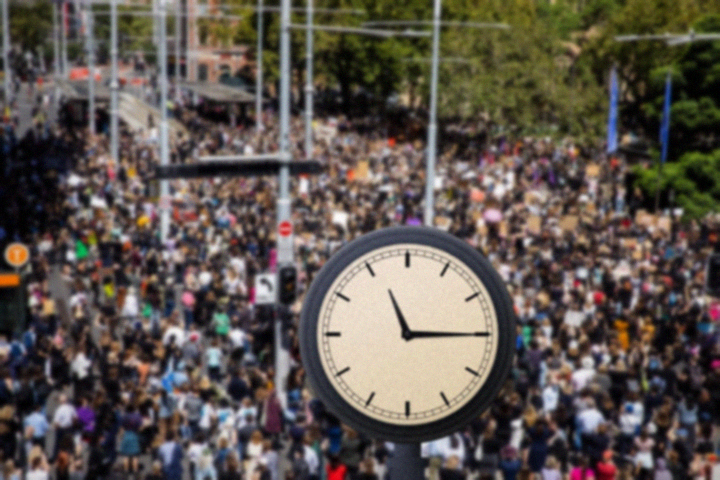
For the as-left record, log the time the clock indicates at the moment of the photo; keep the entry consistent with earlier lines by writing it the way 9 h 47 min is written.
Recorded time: 11 h 15 min
